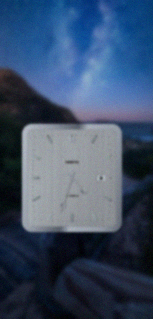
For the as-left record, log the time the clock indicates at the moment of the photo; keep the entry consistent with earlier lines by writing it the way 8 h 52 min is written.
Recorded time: 4 h 33 min
